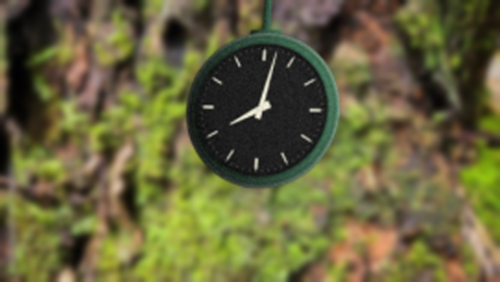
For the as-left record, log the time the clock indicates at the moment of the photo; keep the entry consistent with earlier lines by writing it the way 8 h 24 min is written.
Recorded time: 8 h 02 min
